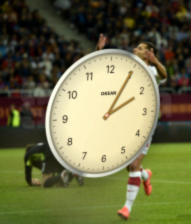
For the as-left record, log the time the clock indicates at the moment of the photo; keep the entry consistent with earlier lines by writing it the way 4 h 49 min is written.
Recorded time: 2 h 05 min
